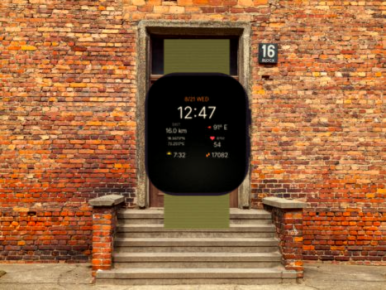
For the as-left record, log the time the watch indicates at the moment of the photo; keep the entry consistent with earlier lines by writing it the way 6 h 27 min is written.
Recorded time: 12 h 47 min
